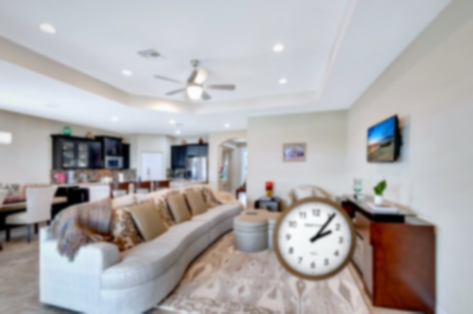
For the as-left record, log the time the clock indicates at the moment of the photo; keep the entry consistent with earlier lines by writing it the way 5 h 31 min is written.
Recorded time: 2 h 06 min
